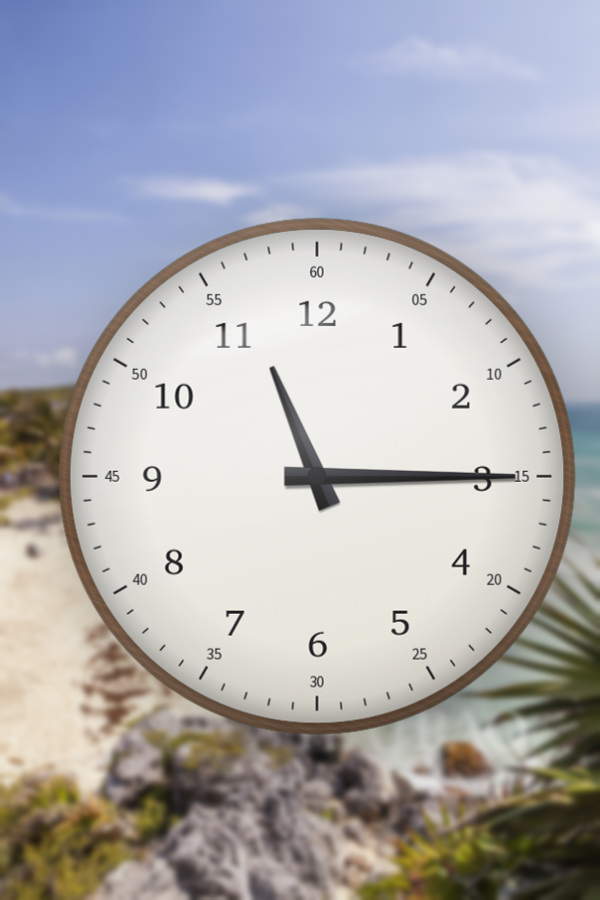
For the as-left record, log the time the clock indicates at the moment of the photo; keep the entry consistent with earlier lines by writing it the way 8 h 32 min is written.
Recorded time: 11 h 15 min
